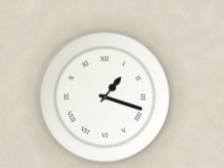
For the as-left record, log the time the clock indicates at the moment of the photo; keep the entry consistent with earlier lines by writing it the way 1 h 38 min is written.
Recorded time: 1 h 18 min
